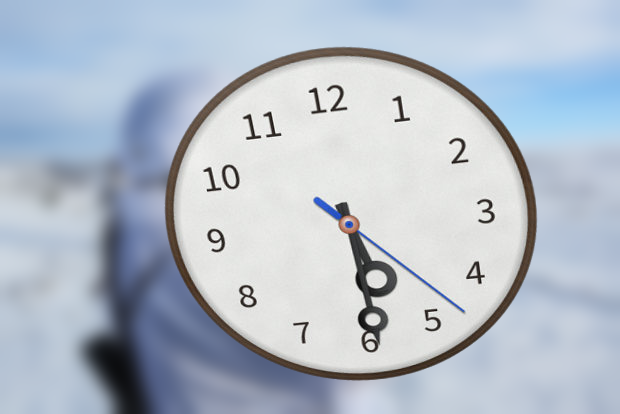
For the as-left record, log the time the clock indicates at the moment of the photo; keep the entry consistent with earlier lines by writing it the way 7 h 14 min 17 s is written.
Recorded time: 5 h 29 min 23 s
